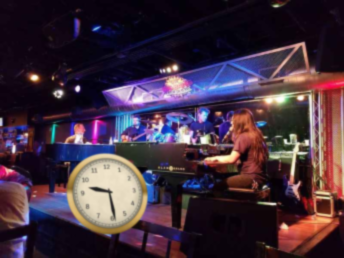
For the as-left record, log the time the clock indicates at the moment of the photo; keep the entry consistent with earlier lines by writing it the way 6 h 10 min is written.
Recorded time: 9 h 29 min
